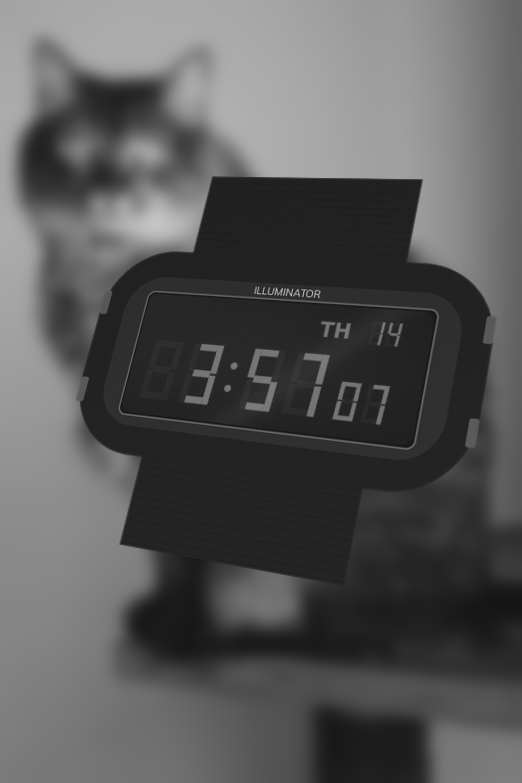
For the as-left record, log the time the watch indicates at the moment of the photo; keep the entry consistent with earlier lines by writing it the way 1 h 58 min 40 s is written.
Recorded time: 3 h 57 min 07 s
